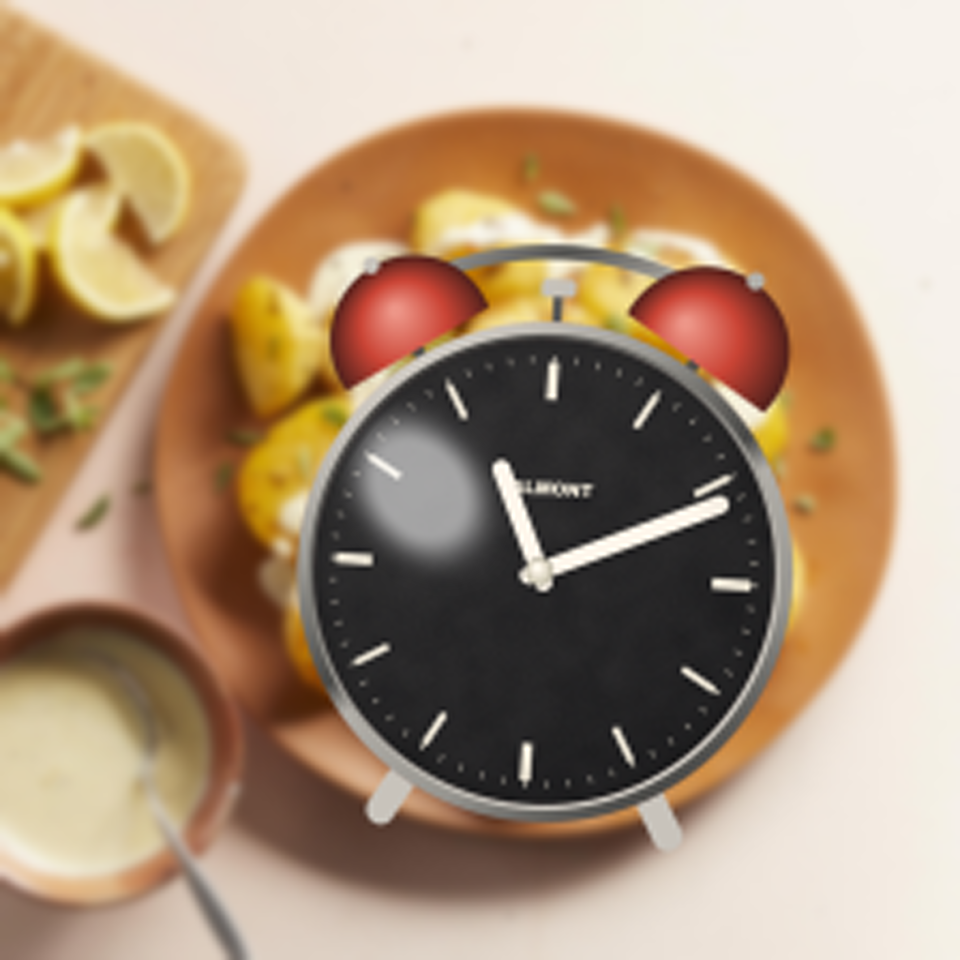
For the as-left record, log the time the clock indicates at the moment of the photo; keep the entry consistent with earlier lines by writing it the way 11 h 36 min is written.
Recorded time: 11 h 11 min
